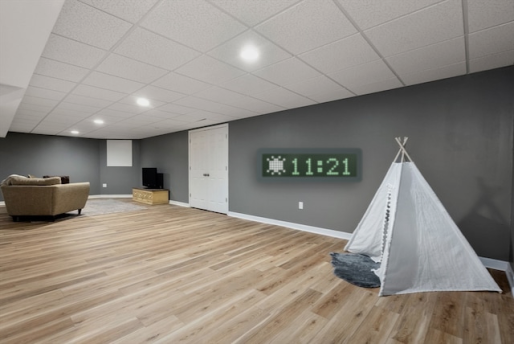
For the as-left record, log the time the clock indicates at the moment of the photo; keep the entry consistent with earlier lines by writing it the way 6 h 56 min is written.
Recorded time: 11 h 21 min
